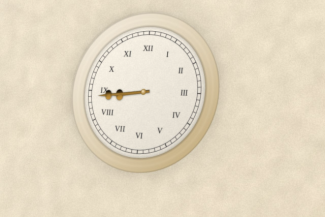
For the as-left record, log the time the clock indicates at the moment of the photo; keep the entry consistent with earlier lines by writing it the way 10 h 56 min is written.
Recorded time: 8 h 44 min
